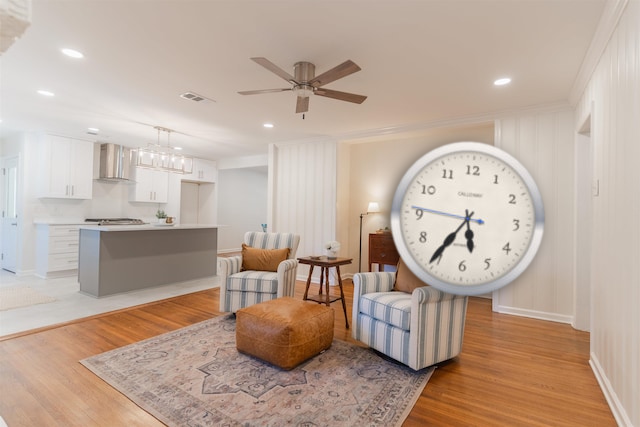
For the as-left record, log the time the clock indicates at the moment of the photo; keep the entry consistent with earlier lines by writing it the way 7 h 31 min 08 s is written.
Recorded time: 5 h 35 min 46 s
